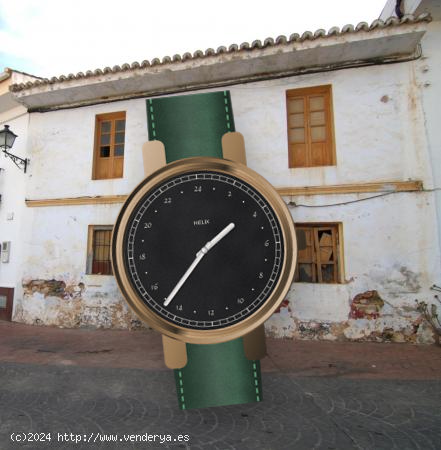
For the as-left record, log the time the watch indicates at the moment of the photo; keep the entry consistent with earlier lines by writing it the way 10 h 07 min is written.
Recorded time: 3 h 37 min
